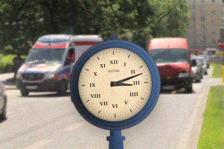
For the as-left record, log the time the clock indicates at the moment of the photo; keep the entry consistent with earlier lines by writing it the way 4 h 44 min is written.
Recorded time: 3 h 12 min
